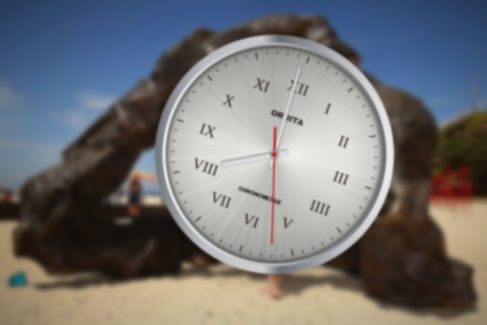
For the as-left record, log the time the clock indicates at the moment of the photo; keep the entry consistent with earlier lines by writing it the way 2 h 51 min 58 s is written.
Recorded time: 7 h 59 min 27 s
